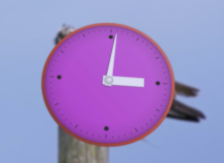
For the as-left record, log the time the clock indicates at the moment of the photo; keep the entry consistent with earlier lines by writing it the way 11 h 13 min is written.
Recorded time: 3 h 01 min
